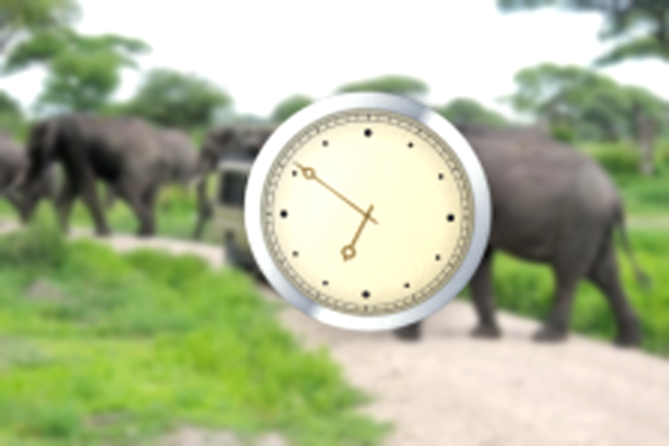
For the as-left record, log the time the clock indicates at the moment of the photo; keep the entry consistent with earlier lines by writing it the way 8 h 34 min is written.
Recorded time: 6 h 51 min
